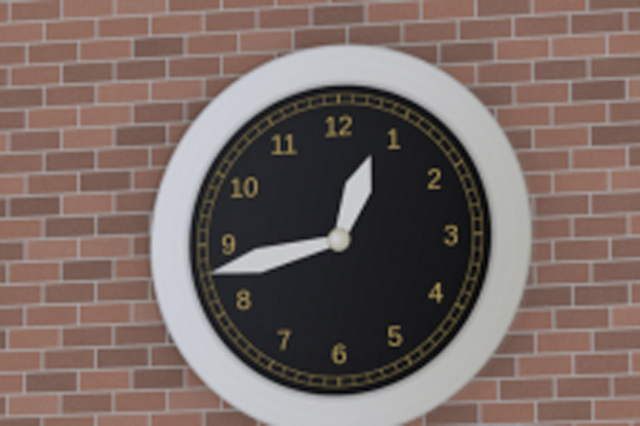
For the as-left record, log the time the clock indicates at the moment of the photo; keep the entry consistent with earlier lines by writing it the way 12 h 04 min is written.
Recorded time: 12 h 43 min
